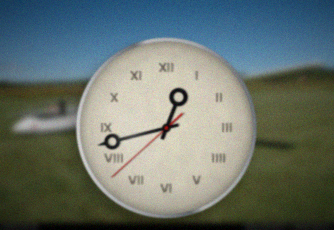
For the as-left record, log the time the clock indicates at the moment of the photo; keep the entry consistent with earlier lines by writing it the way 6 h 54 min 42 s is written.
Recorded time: 12 h 42 min 38 s
